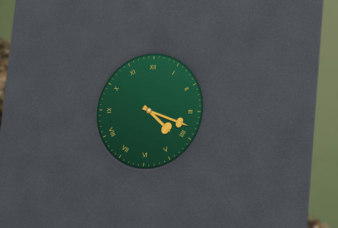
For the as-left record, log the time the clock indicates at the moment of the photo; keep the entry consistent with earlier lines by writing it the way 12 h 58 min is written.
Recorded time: 4 h 18 min
